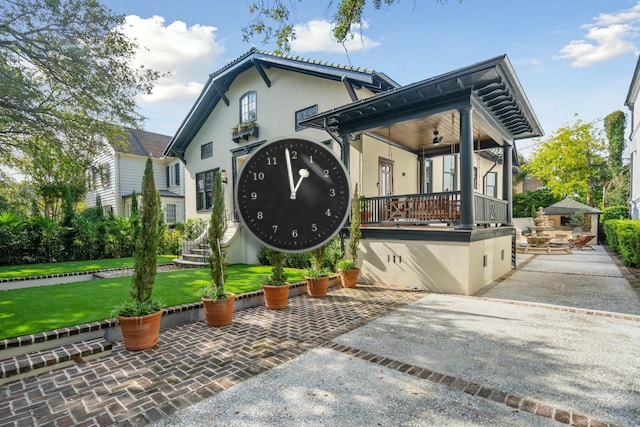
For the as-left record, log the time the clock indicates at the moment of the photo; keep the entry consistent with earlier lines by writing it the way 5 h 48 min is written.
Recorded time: 12 h 59 min
